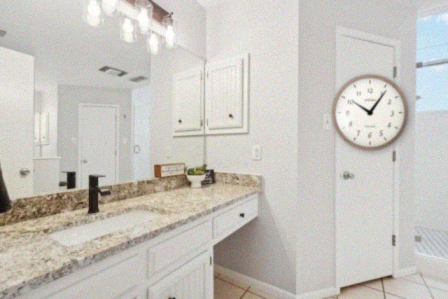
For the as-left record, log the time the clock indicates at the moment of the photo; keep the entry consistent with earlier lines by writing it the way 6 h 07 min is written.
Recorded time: 10 h 06 min
